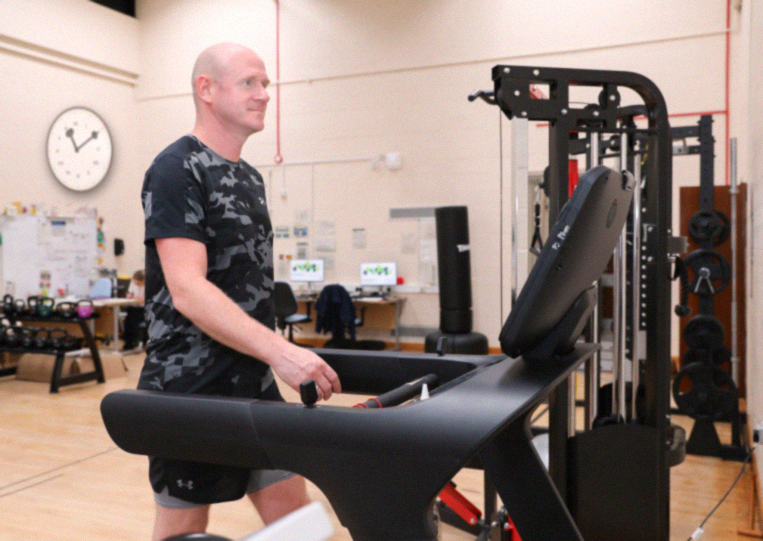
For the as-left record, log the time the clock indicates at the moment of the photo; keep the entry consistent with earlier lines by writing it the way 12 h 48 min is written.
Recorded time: 11 h 10 min
